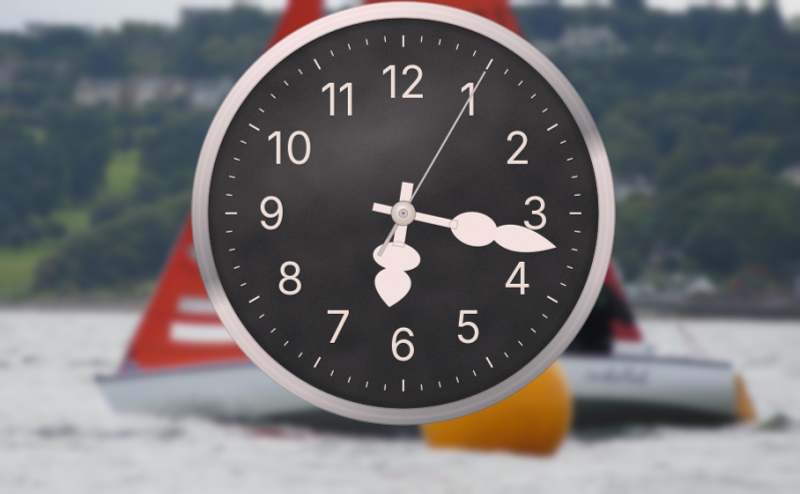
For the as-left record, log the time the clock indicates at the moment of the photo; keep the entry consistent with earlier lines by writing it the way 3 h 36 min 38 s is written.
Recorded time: 6 h 17 min 05 s
